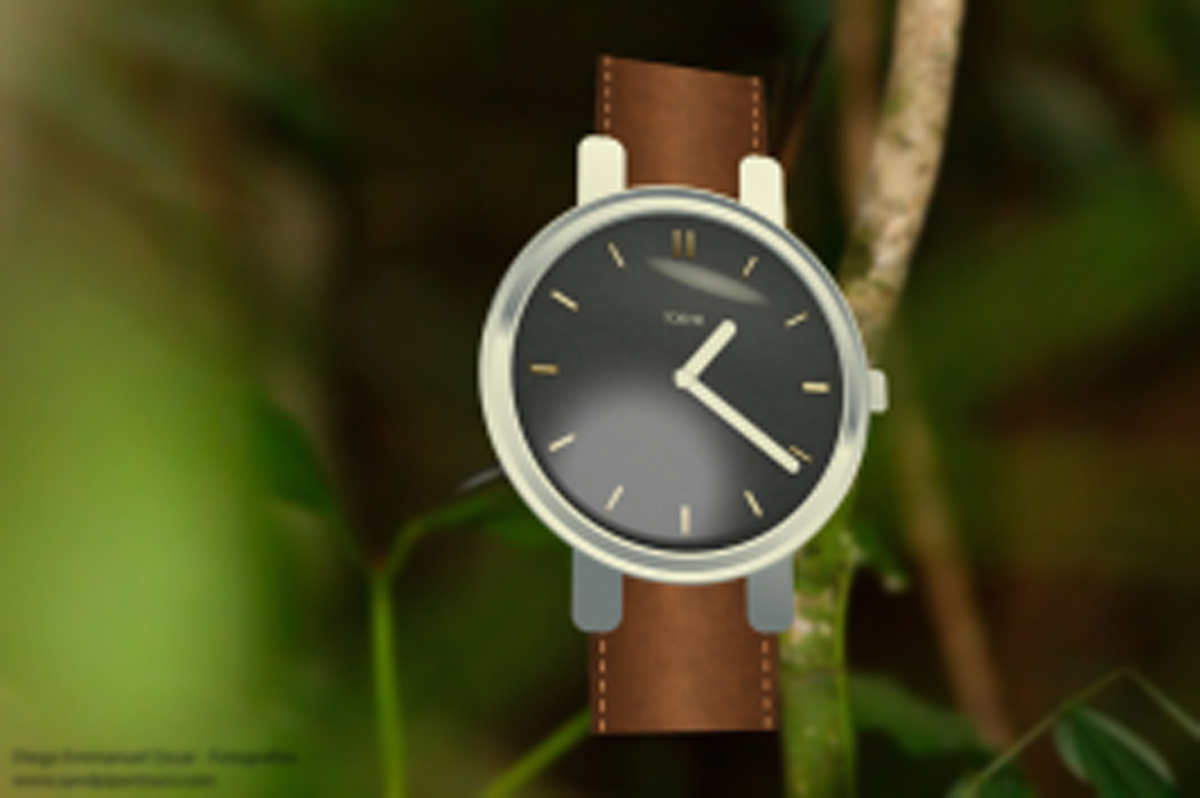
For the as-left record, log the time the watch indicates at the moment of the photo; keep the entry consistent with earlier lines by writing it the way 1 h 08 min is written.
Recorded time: 1 h 21 min
